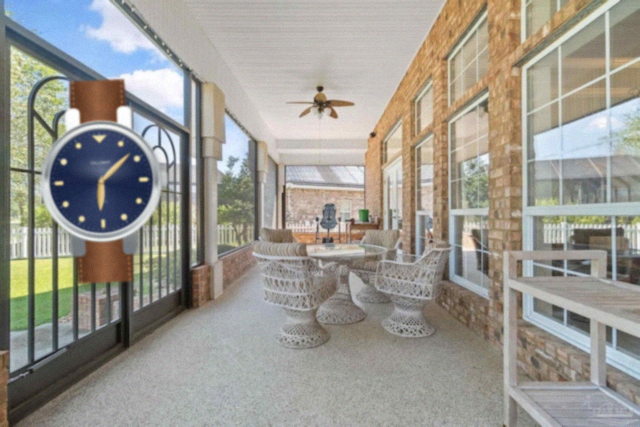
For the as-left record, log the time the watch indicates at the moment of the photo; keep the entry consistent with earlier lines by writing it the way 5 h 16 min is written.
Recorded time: 6 h 08 min
